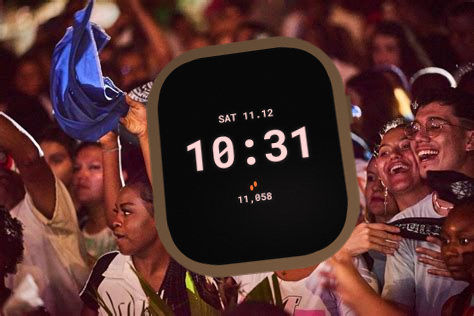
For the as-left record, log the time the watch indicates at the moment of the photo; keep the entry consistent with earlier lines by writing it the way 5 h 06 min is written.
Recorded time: 10 h 31 min
